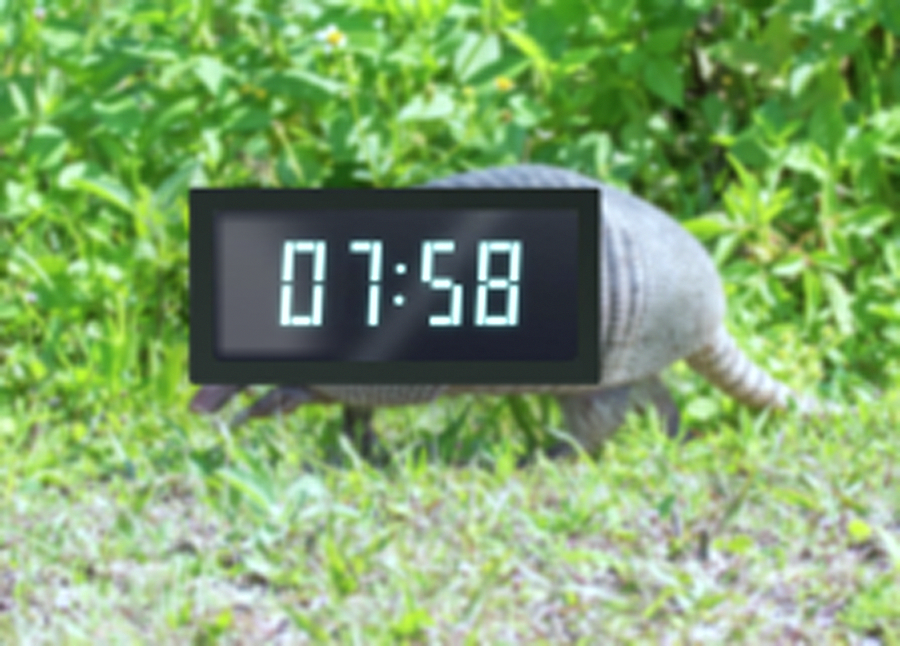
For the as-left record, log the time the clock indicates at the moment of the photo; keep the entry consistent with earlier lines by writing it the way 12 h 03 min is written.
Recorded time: 7 h 58 min
